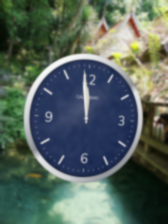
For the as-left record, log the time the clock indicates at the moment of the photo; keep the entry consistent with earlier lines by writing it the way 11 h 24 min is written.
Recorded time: 11 h 59 min
